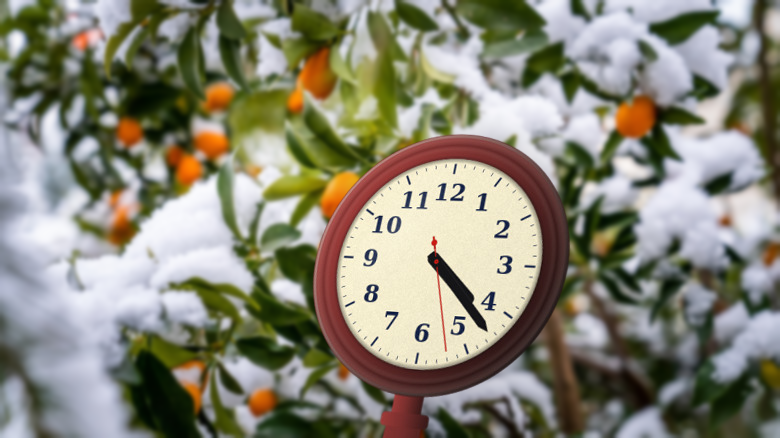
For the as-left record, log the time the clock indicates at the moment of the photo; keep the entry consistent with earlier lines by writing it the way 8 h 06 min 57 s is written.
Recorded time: 4 h 22 min 27 s
